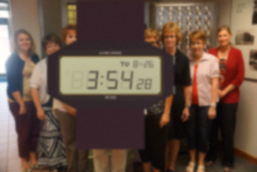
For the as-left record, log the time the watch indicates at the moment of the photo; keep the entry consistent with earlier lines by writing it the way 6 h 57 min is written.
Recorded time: 3 h 54 min
